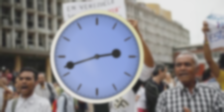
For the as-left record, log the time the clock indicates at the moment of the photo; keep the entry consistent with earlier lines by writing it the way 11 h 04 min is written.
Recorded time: 2 h 42 min
